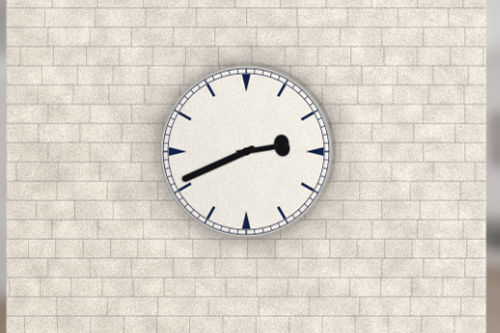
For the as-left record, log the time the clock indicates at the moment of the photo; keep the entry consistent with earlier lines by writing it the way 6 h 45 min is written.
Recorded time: 2 h 41 min
